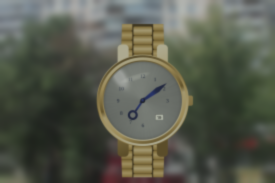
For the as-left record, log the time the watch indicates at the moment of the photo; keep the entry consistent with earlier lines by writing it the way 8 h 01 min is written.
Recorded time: 7 h 09 min
